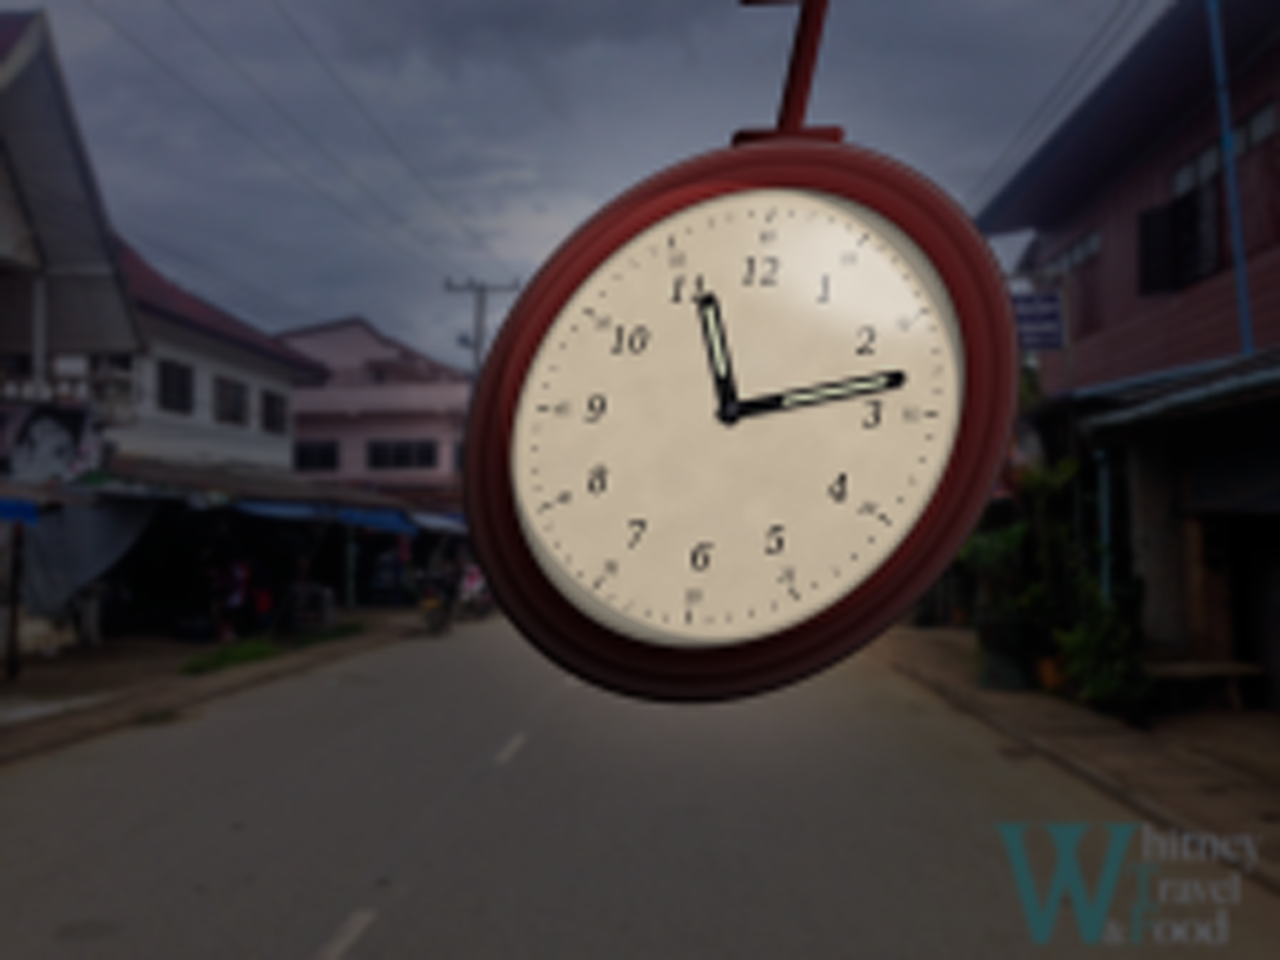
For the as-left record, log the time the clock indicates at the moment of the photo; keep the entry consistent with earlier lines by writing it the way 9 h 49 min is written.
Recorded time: 11 h 13 min
